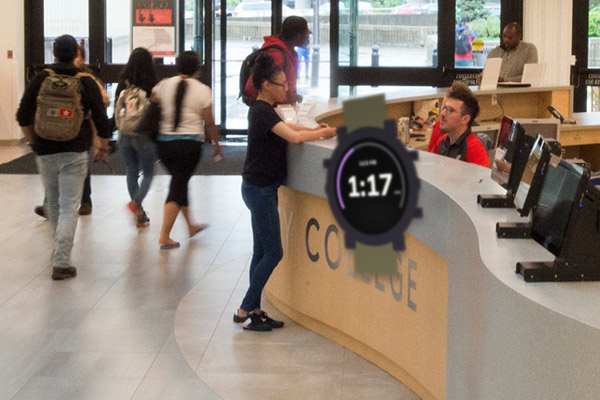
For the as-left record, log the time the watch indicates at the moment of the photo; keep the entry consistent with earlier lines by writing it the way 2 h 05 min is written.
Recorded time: 1 h 17 min
